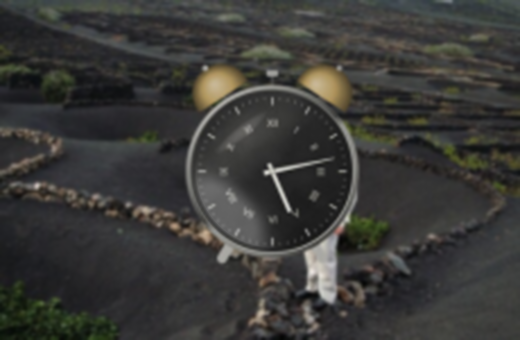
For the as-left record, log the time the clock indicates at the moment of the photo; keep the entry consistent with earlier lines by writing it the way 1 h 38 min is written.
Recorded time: 5 h 13 min
